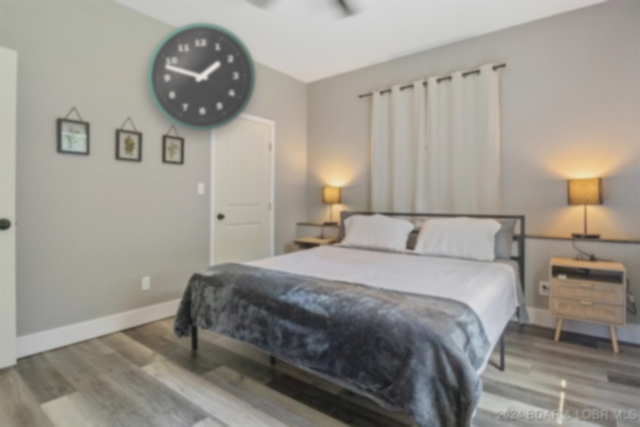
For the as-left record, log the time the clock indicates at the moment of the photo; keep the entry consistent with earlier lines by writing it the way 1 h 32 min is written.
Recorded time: 1 h 48 min
